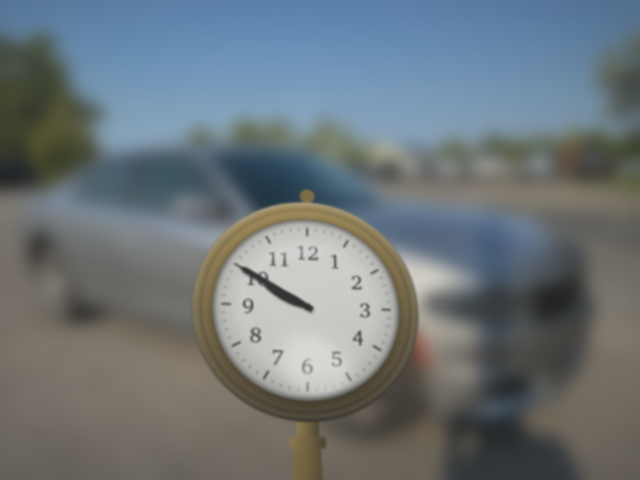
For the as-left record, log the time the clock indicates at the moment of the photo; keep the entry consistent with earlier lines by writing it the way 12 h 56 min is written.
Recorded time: 9 h 50 min
